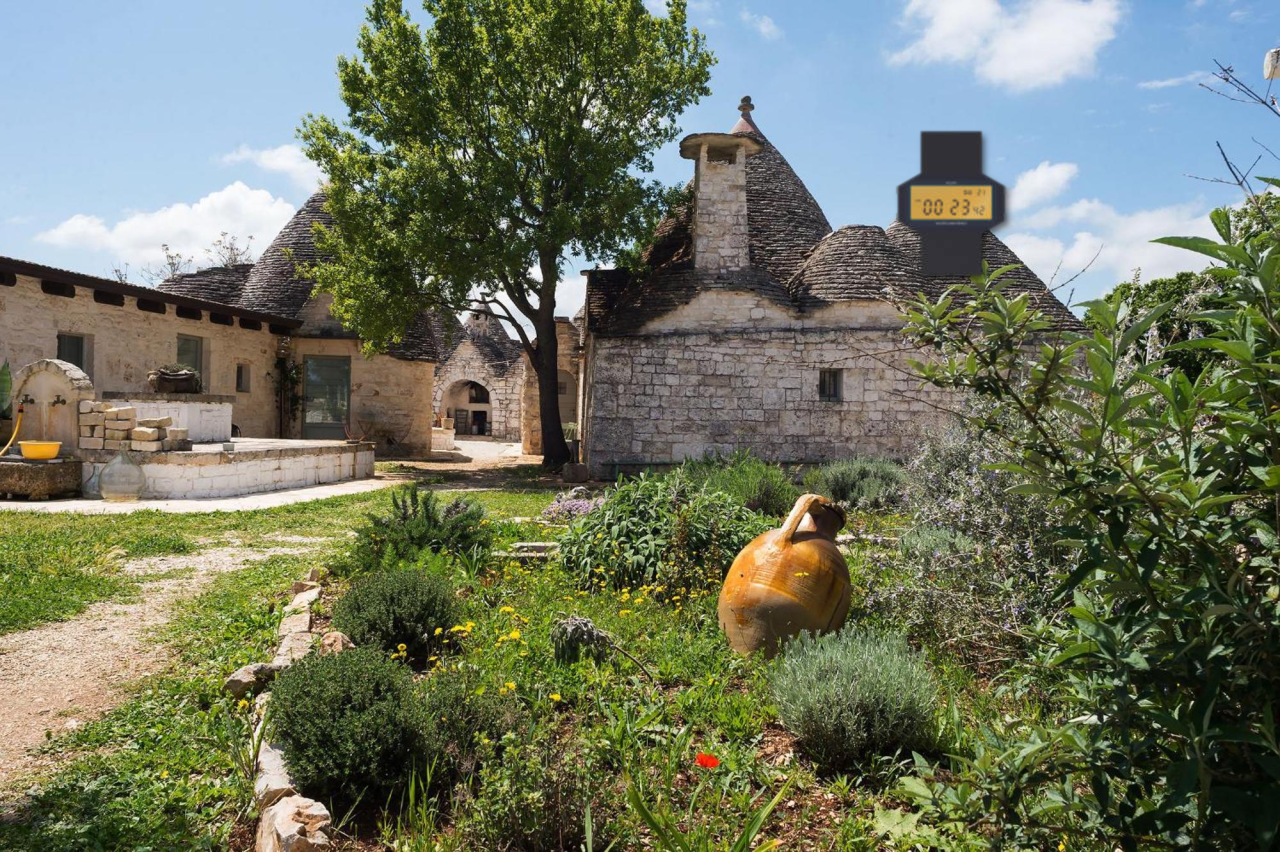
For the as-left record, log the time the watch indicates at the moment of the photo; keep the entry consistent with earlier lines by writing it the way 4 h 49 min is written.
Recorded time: 0 h 23 min
